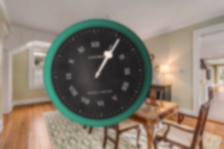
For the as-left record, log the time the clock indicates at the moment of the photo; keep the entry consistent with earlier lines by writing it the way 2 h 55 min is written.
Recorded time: 1 h 06 min
